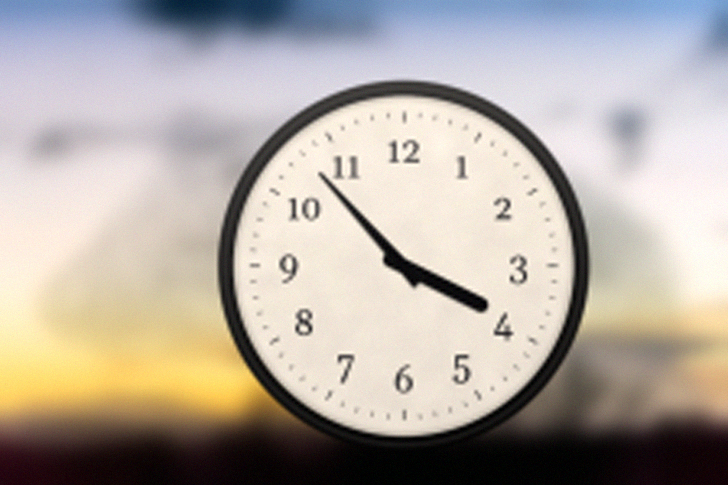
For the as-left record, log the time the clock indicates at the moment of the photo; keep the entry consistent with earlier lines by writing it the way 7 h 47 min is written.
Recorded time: 3 h 53 min
